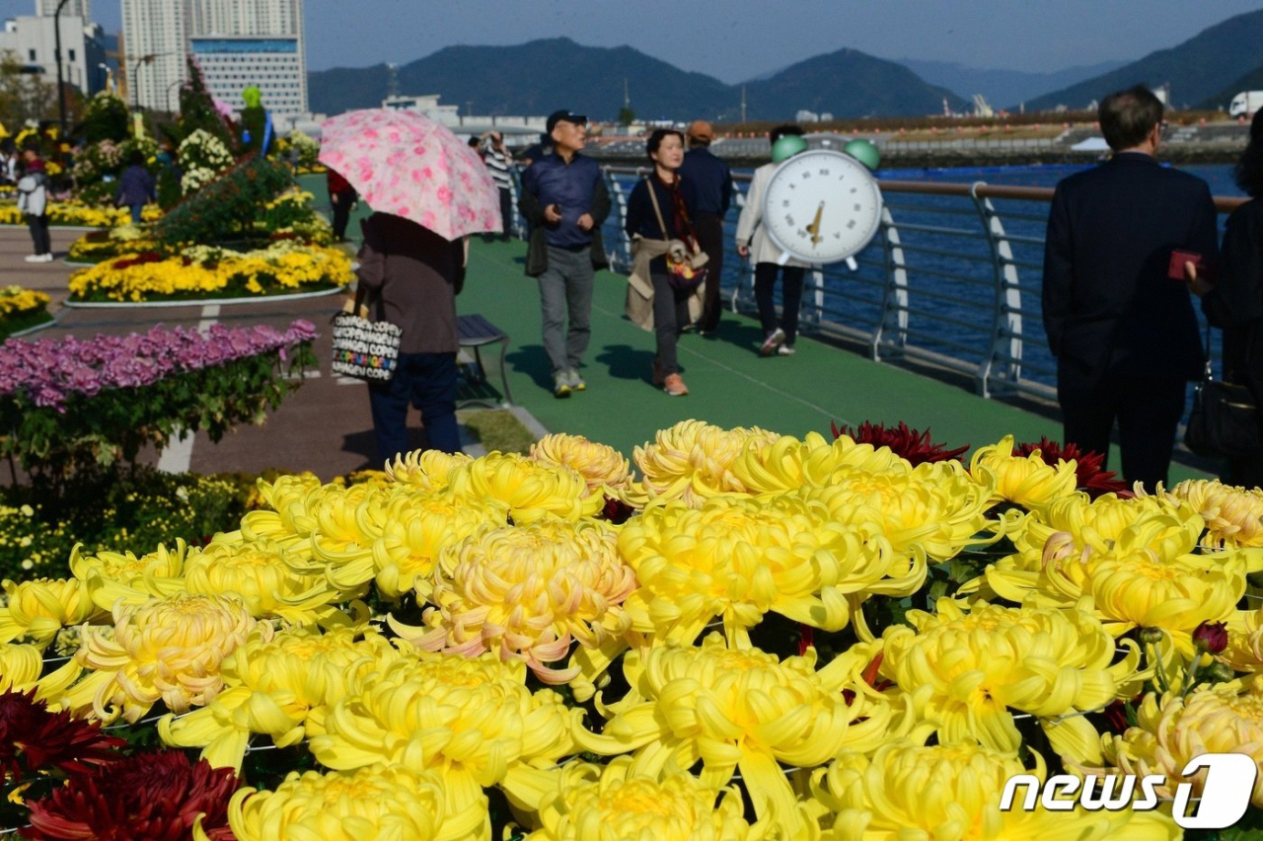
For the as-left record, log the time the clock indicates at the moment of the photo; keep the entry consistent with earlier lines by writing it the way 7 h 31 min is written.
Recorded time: 6 h 31 min
